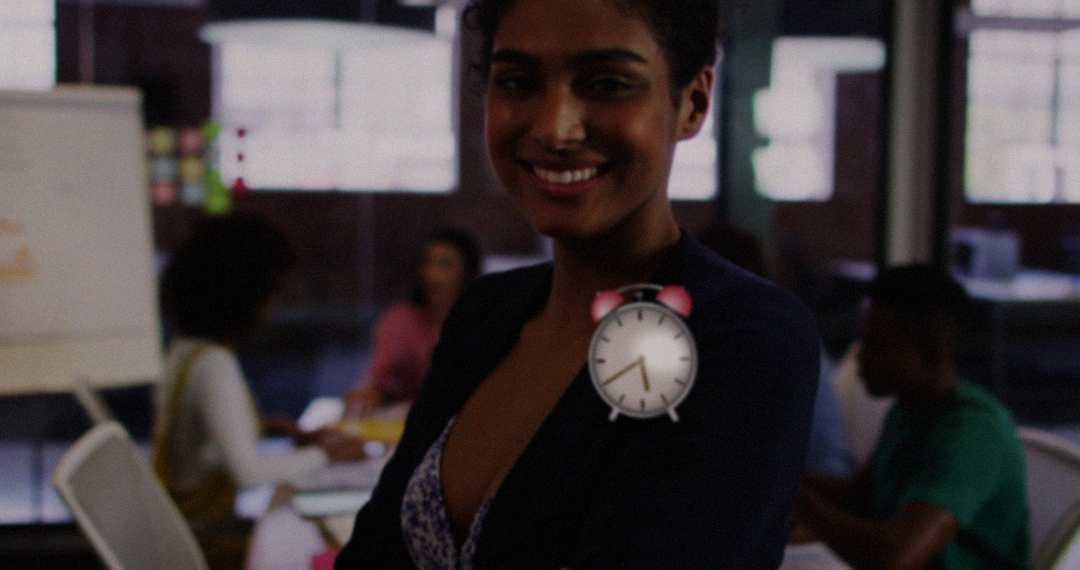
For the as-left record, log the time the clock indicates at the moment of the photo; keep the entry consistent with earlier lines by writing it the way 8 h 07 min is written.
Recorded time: 5 h 40 min
